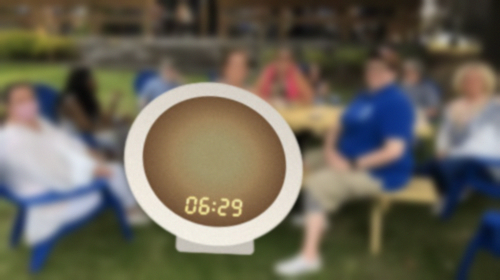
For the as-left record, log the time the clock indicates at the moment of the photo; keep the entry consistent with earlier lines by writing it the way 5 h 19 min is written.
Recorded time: 6 h 29 min
